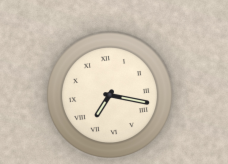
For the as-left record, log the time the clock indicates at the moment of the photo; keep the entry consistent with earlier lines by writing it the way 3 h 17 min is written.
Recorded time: 7 h 18 min
